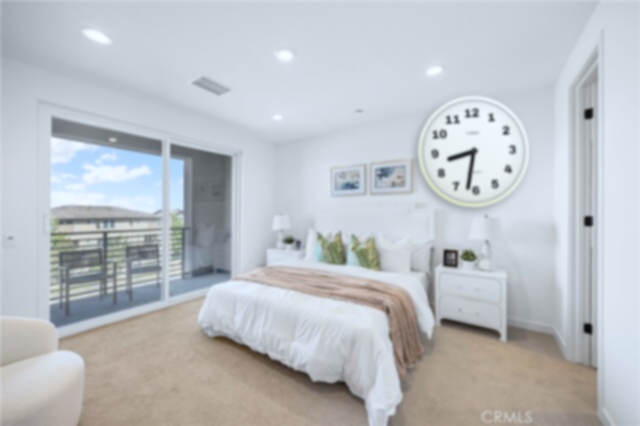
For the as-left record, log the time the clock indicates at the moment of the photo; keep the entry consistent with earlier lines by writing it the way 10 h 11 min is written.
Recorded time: 8 h 32 min
